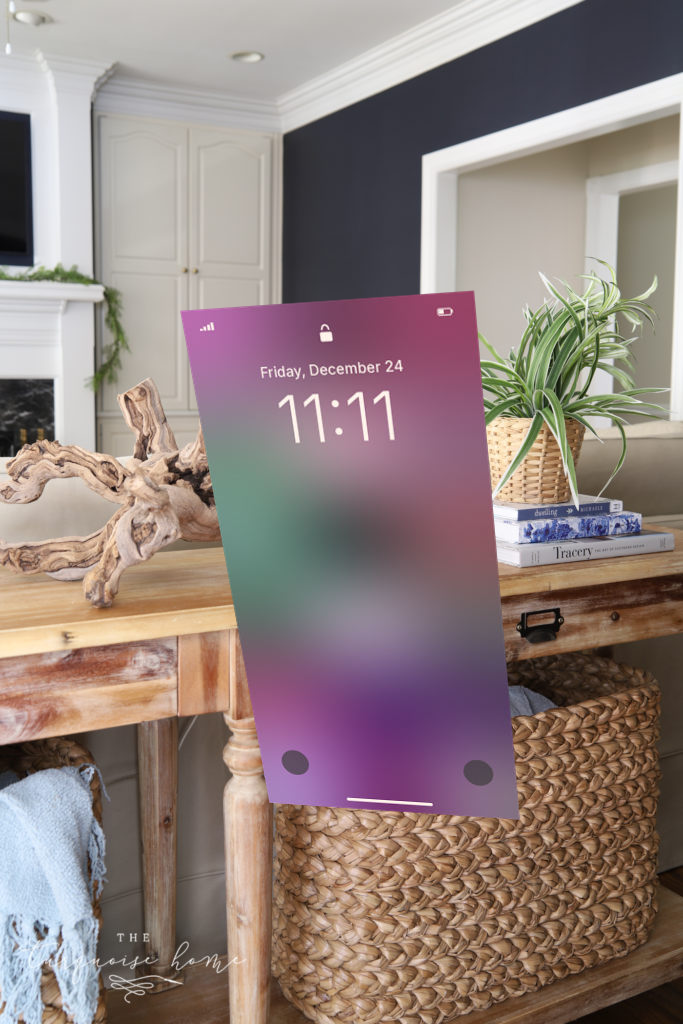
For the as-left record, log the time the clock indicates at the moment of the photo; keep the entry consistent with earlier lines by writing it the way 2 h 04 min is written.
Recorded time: 11 h 11 min
